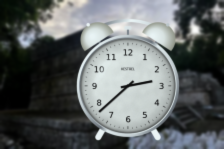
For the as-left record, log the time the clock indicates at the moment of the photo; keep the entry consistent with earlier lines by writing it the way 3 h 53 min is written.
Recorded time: 2 h 38 min
